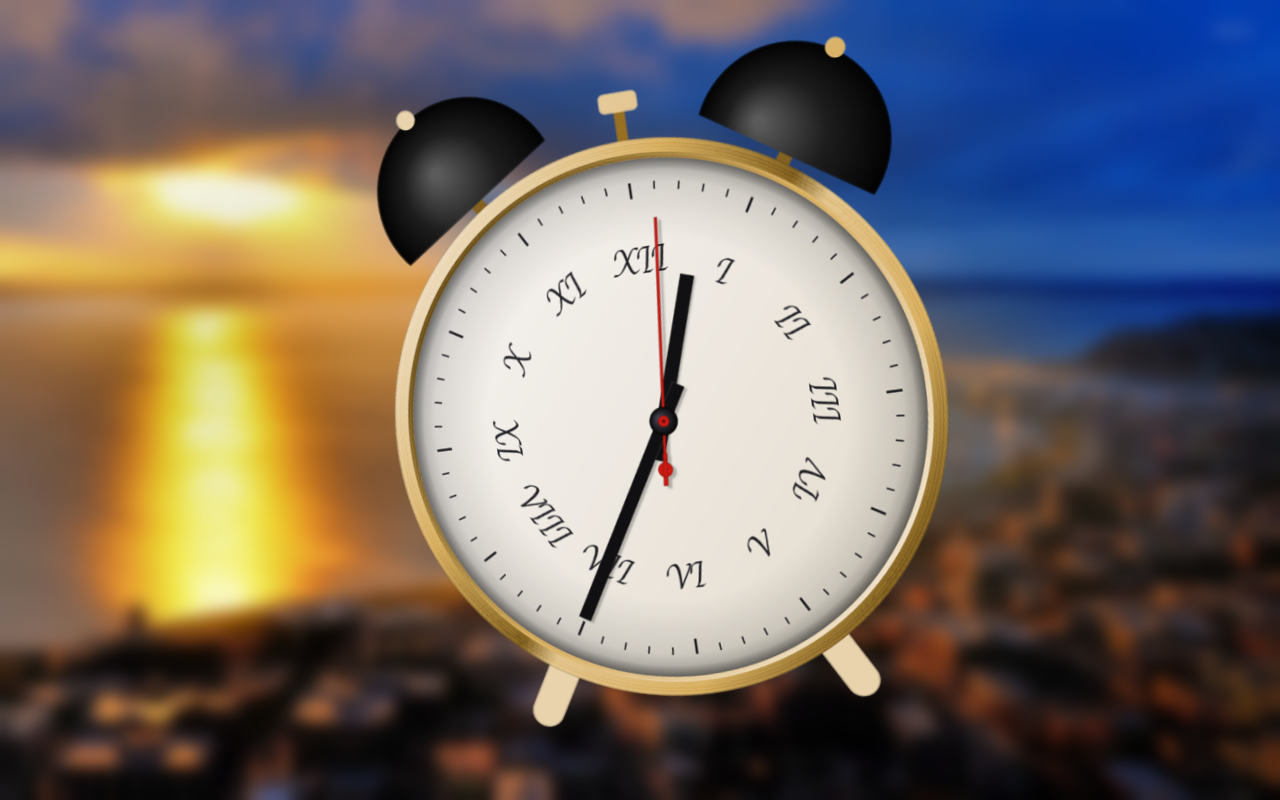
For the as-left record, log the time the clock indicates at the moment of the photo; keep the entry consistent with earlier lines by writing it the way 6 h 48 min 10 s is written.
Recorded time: 12 h 35 min 01 s
